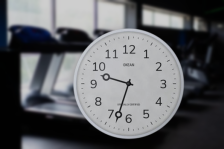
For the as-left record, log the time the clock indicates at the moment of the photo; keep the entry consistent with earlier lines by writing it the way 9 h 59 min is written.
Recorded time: 9 h 33 min
